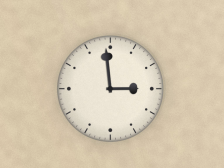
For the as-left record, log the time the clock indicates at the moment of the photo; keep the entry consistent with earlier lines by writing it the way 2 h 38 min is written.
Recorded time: 2 h 59 min
